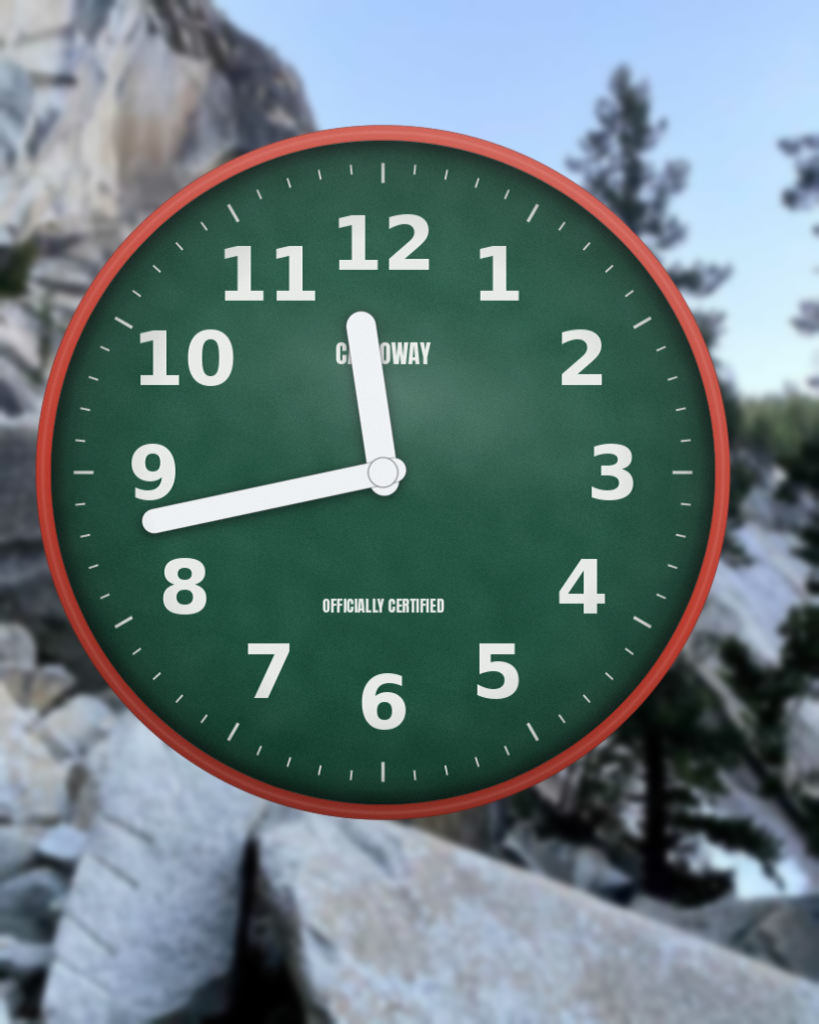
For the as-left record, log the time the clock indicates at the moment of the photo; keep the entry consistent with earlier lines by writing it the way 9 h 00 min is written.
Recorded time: 11 h 43 min
